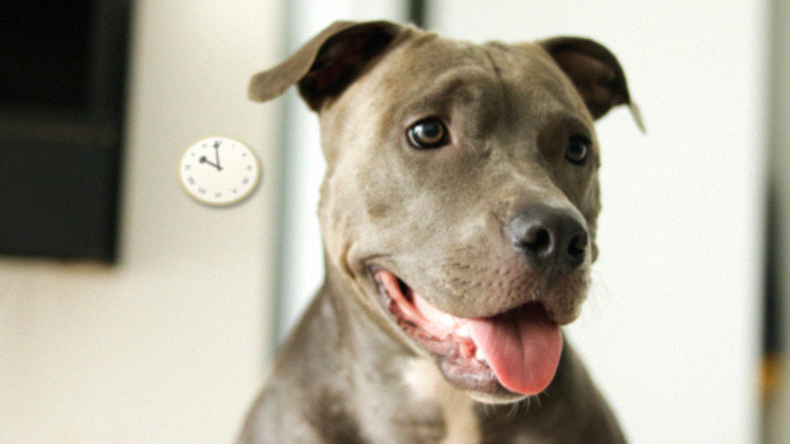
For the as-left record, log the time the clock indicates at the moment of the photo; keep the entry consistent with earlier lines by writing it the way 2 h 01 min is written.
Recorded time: 9 h 59 min
